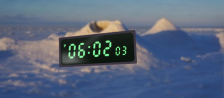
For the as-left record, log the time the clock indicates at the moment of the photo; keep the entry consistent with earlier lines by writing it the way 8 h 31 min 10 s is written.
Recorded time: 6 h 02 min 03 s
